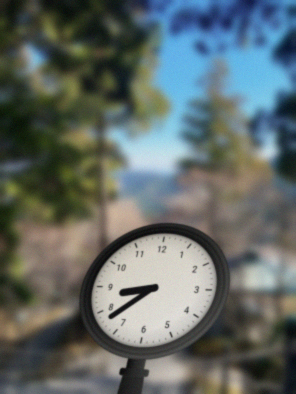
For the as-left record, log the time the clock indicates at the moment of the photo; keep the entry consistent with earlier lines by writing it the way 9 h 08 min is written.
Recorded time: 8 h 38 min
